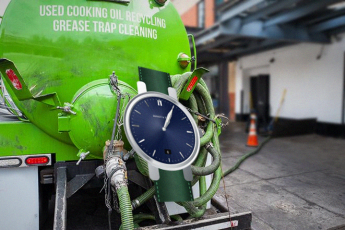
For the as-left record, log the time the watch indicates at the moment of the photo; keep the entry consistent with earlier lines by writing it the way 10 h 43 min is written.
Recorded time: 1 h 05 min
